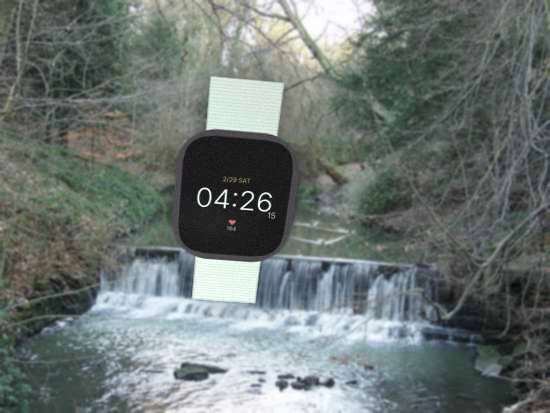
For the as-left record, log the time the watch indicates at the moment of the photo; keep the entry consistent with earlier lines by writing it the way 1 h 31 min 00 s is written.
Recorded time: 4 h 26 min 15 s
